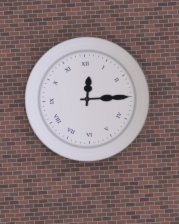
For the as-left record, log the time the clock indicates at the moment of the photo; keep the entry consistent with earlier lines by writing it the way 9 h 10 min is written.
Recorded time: 12 h 15 min
